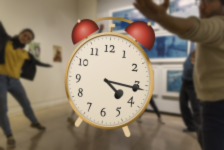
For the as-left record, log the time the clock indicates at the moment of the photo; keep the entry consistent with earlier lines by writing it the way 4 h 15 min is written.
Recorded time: 4 h 16 min
